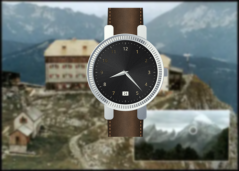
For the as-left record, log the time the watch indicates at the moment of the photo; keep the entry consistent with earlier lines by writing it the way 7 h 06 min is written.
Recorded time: 8 h 23 min
